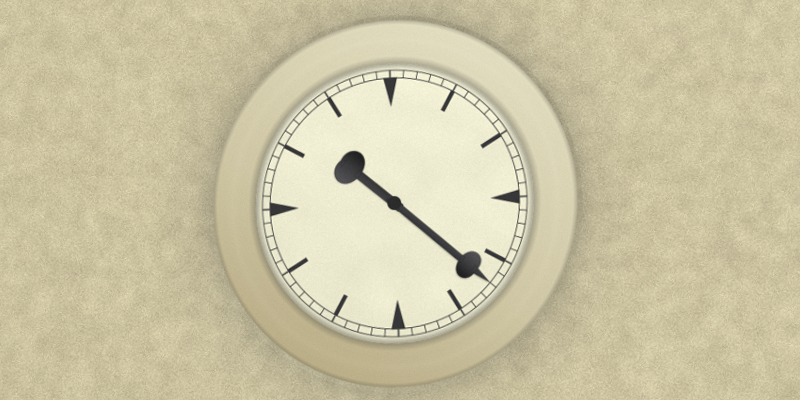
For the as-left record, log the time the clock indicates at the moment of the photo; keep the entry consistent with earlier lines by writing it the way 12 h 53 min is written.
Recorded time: 10 h 22 min
